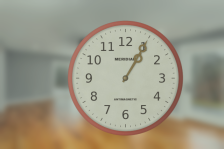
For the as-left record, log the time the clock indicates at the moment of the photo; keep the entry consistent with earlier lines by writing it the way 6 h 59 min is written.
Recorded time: 1 h 05 min
